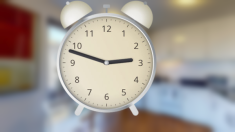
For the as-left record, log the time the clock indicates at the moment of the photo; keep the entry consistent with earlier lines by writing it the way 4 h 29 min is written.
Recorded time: 2 h 48 min
